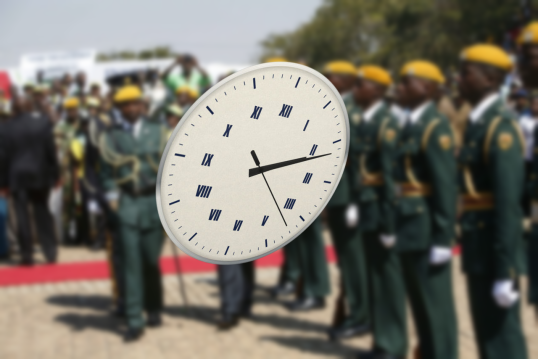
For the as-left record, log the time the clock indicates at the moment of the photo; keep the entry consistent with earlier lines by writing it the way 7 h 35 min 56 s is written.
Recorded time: 2 h 11 min 22 s
